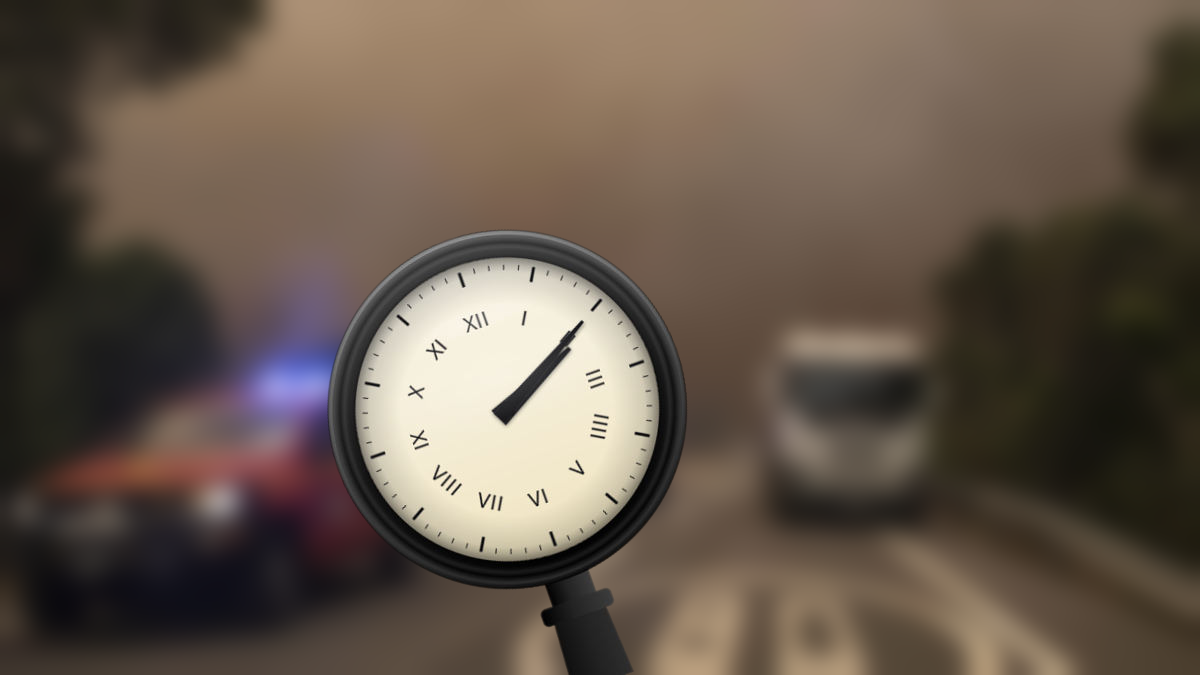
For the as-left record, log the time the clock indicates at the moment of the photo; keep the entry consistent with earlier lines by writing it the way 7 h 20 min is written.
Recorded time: 2 h 10 min
